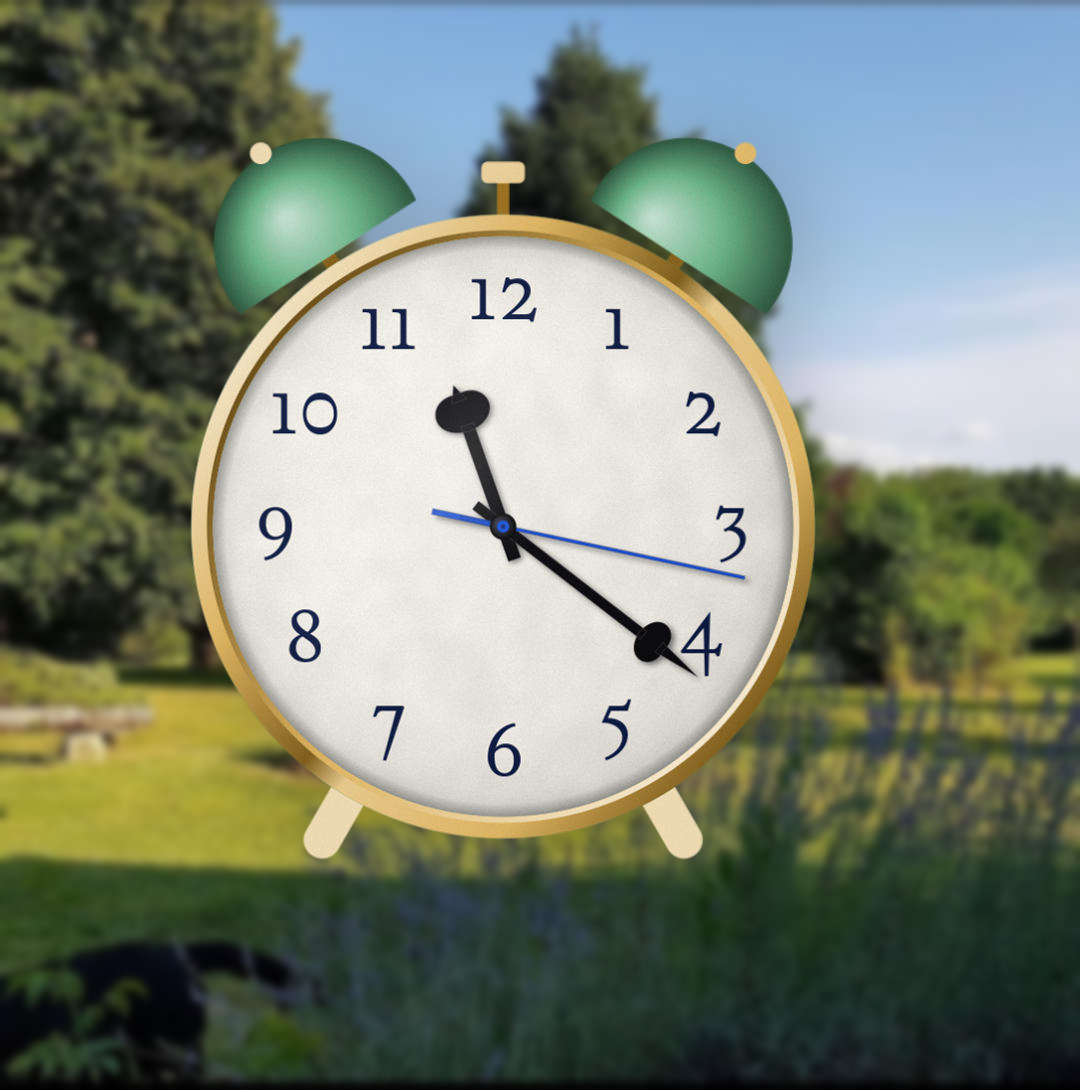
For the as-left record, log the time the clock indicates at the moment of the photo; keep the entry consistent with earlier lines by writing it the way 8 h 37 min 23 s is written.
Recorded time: 11 h 21 min 17 s
